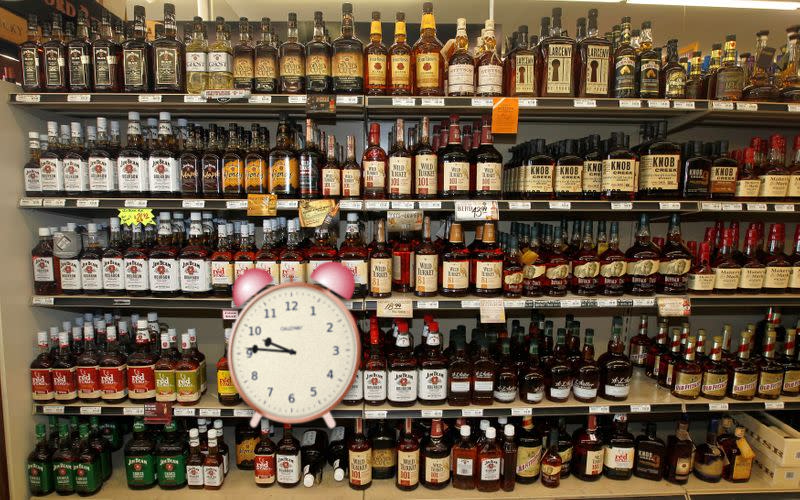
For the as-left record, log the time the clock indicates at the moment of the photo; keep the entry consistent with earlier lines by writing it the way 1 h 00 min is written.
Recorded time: 9 h 46 min
